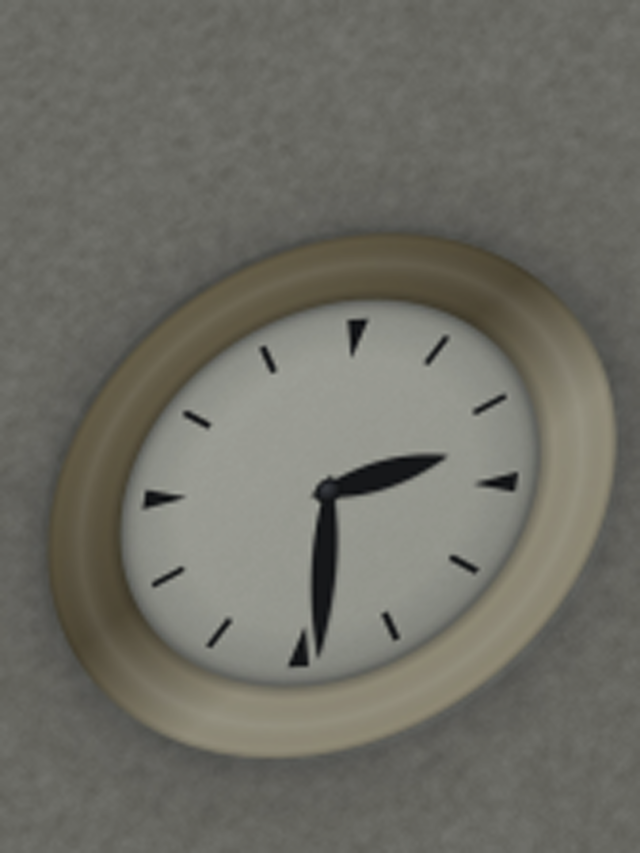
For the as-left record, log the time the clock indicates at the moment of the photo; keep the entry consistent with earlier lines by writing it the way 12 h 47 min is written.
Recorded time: 2 h 29 min
